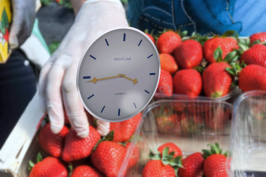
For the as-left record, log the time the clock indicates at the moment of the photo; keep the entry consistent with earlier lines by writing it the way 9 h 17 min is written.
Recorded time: 3 h 44 min
